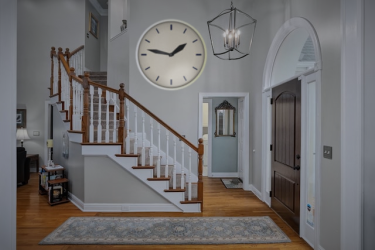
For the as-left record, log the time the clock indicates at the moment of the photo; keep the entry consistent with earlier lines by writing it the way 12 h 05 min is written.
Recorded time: 1 h 47 min
